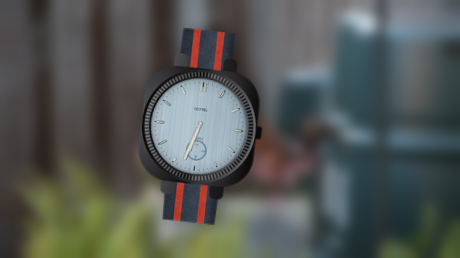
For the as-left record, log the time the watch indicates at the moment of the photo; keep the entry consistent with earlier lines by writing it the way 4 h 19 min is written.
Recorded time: 6 h 33 min
